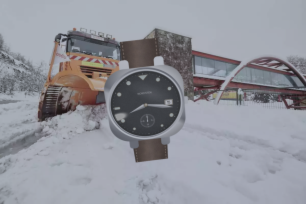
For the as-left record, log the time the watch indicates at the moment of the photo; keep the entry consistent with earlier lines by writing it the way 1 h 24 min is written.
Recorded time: 8 h 17 min
